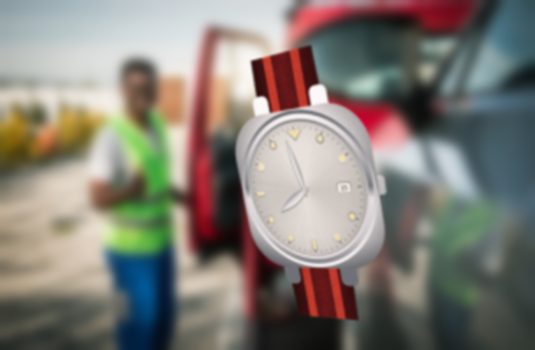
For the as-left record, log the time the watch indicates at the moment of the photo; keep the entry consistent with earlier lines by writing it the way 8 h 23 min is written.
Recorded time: 7 h 58 min
